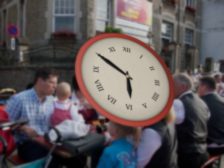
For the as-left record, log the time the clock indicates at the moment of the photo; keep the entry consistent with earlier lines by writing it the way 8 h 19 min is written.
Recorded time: 5 h 50 min
